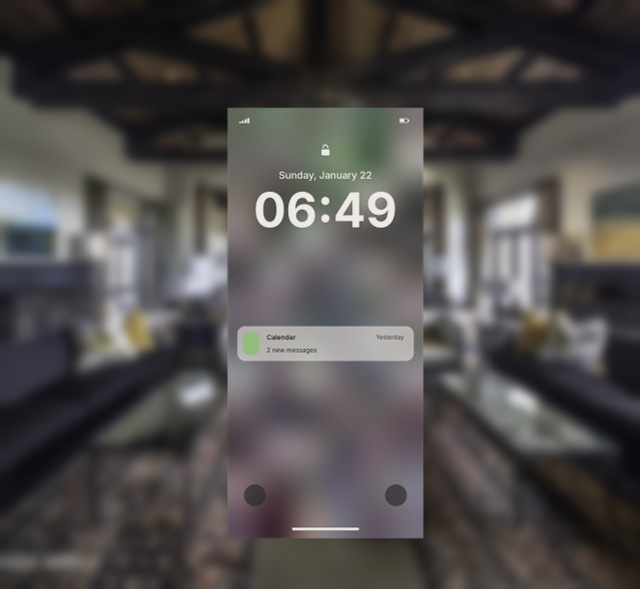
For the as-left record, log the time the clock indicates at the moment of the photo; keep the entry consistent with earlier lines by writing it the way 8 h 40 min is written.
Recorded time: 6 h 49 min
